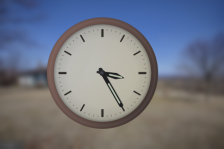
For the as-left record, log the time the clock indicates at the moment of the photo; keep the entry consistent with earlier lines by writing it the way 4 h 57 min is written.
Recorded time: 3 h 25 min
